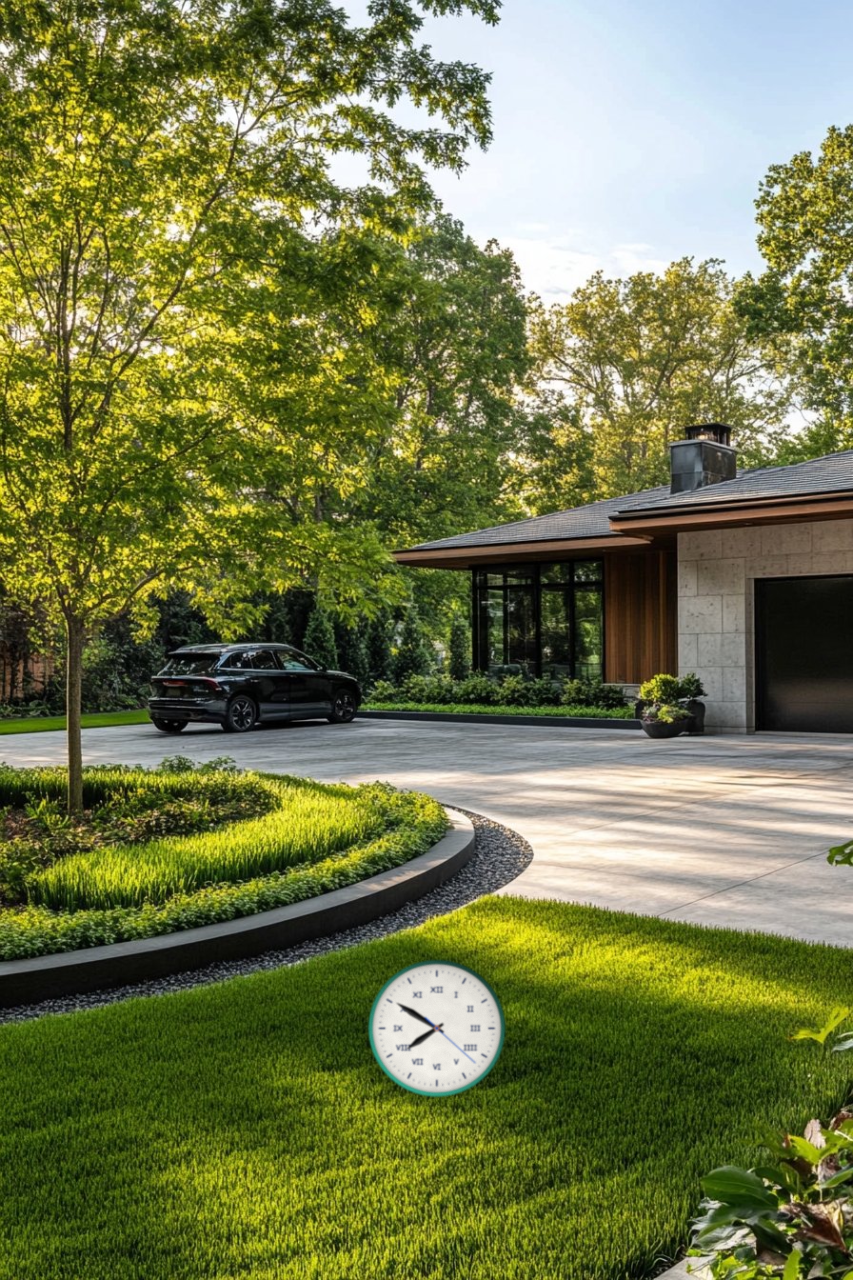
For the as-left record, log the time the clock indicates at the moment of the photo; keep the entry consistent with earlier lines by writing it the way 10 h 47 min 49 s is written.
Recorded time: 7 h 50 min 22 s
